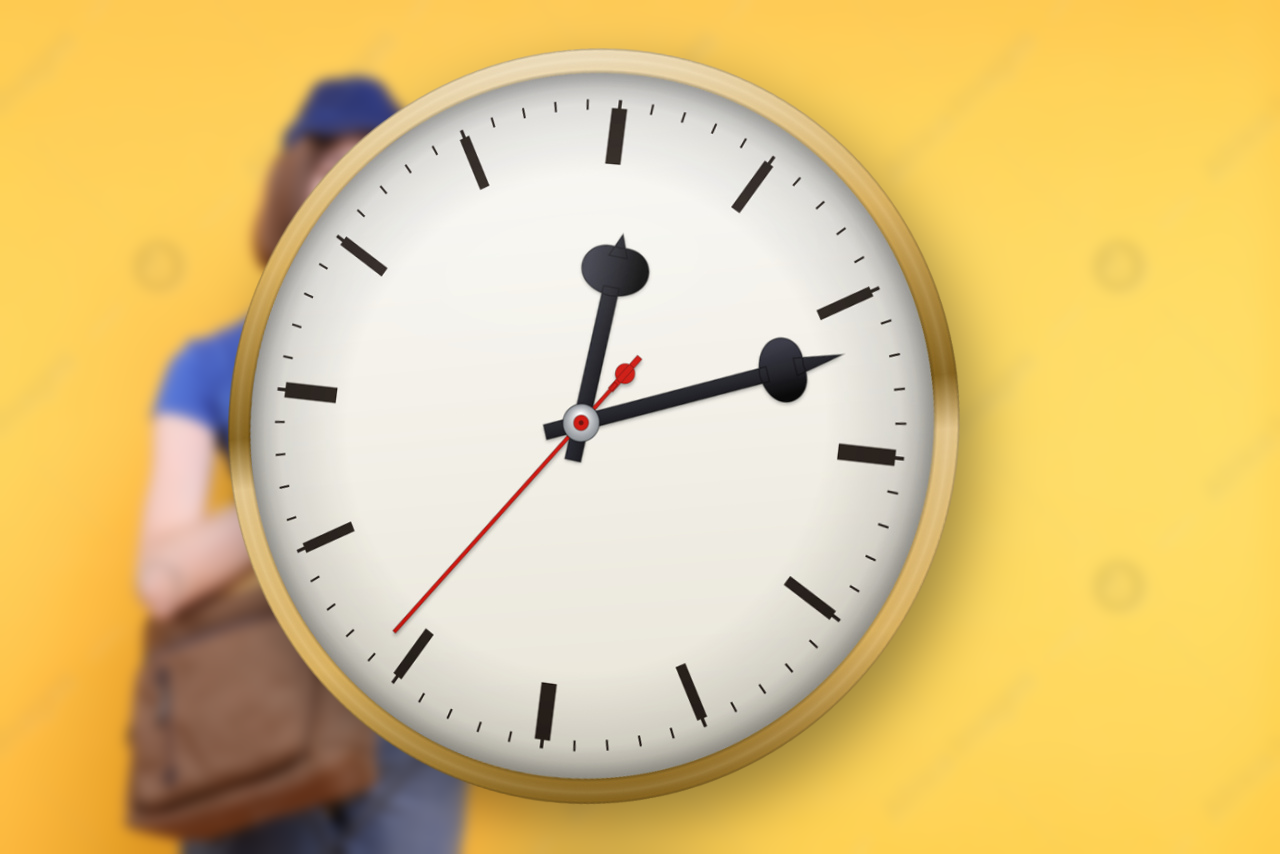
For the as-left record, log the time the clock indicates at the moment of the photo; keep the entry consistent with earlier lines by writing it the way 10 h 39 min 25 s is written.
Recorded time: 12 h 11 min 36 s
